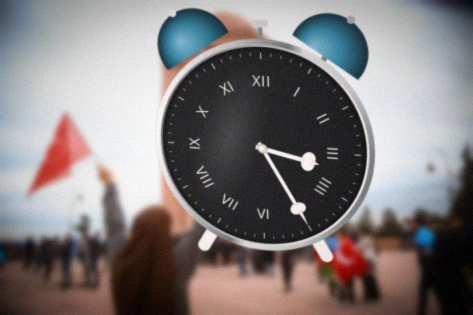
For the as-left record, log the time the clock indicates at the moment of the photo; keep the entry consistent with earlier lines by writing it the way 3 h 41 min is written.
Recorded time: 3 h 25 min
